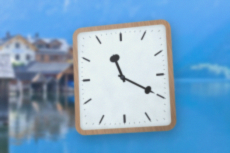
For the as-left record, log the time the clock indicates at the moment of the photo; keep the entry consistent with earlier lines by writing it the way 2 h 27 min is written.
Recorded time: 11 h 20 min
